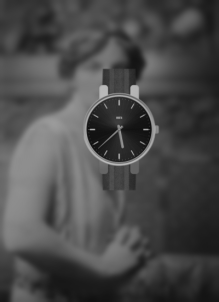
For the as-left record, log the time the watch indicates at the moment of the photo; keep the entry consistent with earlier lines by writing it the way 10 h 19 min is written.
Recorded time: 5 h 38 min
